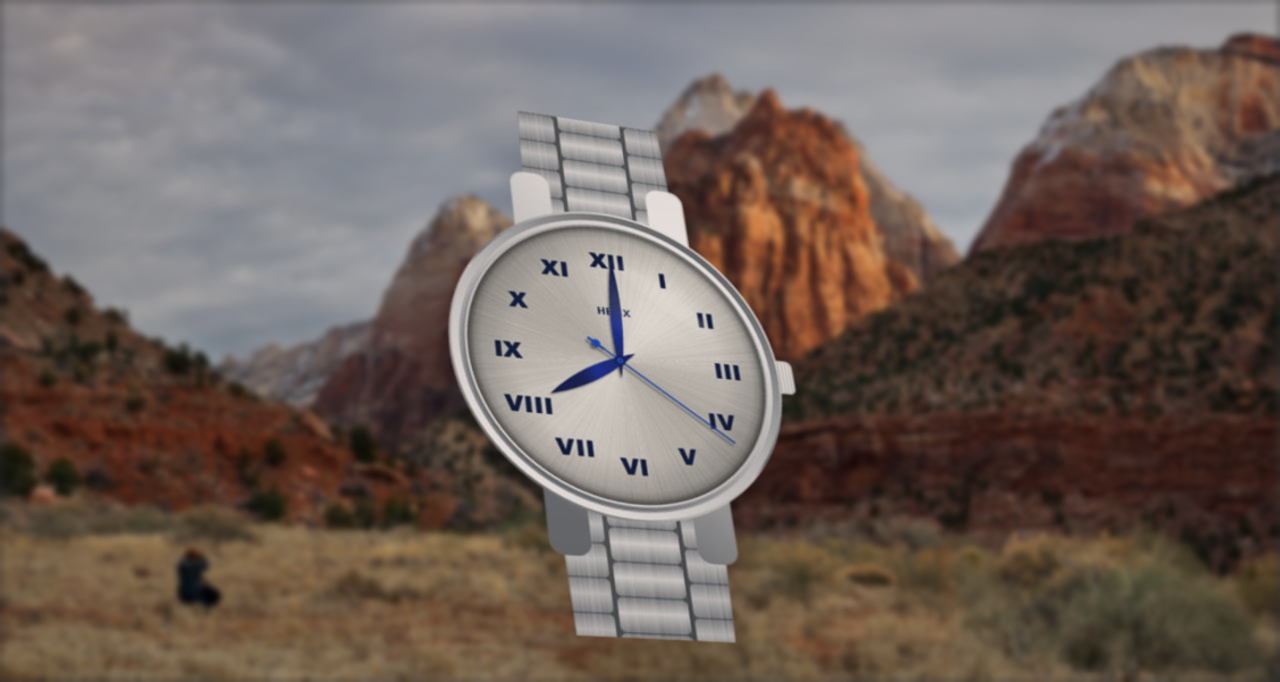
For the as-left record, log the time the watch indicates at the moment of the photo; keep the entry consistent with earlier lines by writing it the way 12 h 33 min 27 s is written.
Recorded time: 8 h 00 min 21 s
